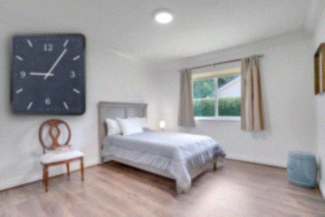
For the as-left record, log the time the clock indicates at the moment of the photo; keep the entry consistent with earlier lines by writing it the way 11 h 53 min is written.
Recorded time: 9 h 06 min
